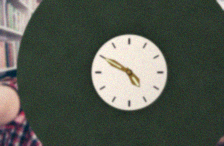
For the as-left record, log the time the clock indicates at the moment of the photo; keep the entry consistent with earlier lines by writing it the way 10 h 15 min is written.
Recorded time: 4 h 50 min
